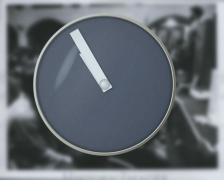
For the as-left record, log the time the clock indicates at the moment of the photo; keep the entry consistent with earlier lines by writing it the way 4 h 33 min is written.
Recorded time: 10 h 55 min
